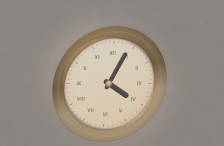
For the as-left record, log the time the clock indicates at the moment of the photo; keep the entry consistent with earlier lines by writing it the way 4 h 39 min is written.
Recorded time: 4 h 04 min
